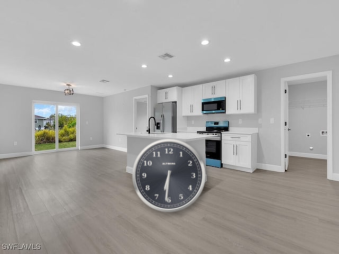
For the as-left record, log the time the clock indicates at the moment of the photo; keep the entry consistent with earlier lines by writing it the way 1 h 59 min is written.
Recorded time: 6 h 31 min
